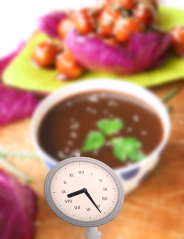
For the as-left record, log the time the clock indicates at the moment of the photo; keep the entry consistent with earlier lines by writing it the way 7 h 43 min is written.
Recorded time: 8 h 26 min
